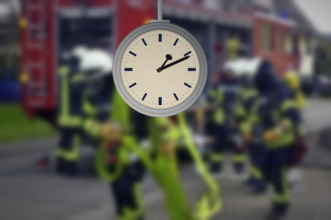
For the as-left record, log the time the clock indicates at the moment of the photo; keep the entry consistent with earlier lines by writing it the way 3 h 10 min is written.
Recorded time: 1 h 11 min
